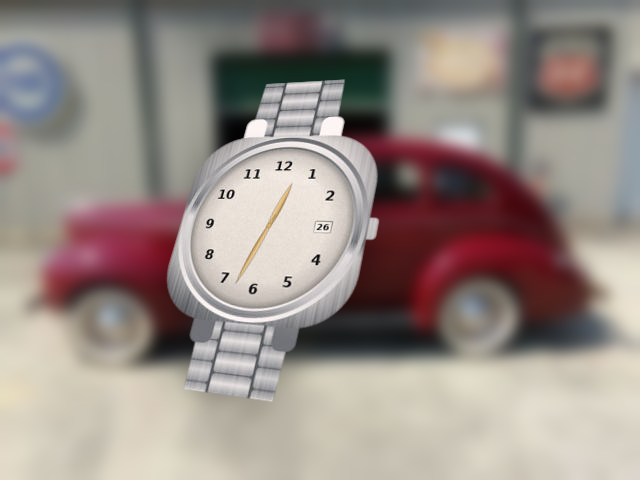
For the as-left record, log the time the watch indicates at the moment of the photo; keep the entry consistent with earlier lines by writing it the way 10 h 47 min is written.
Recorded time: 12 h 33 min
